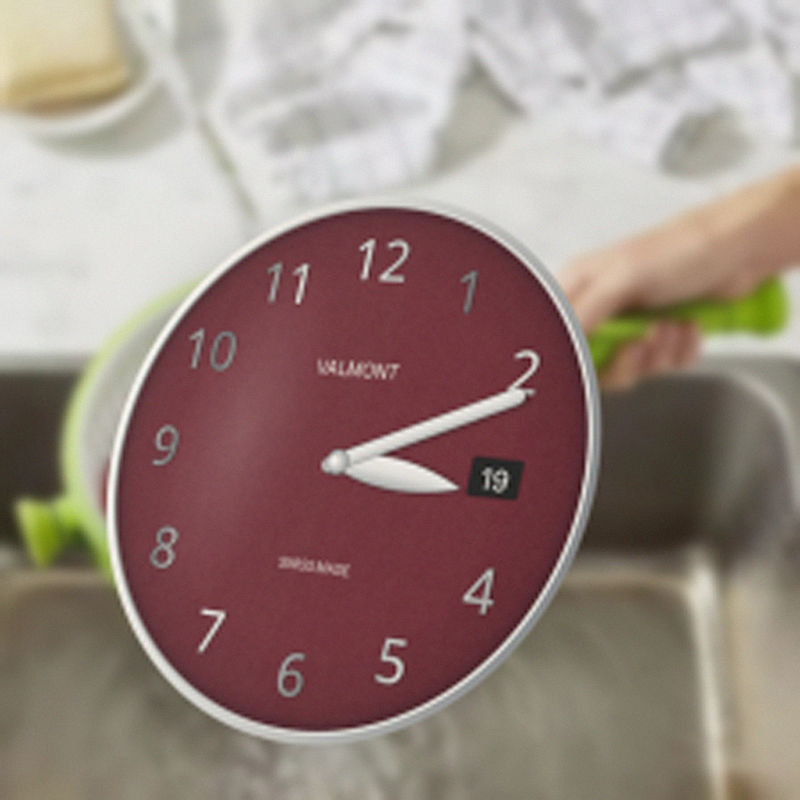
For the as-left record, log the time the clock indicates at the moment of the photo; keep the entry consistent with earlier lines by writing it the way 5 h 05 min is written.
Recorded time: 3 h 11 min
